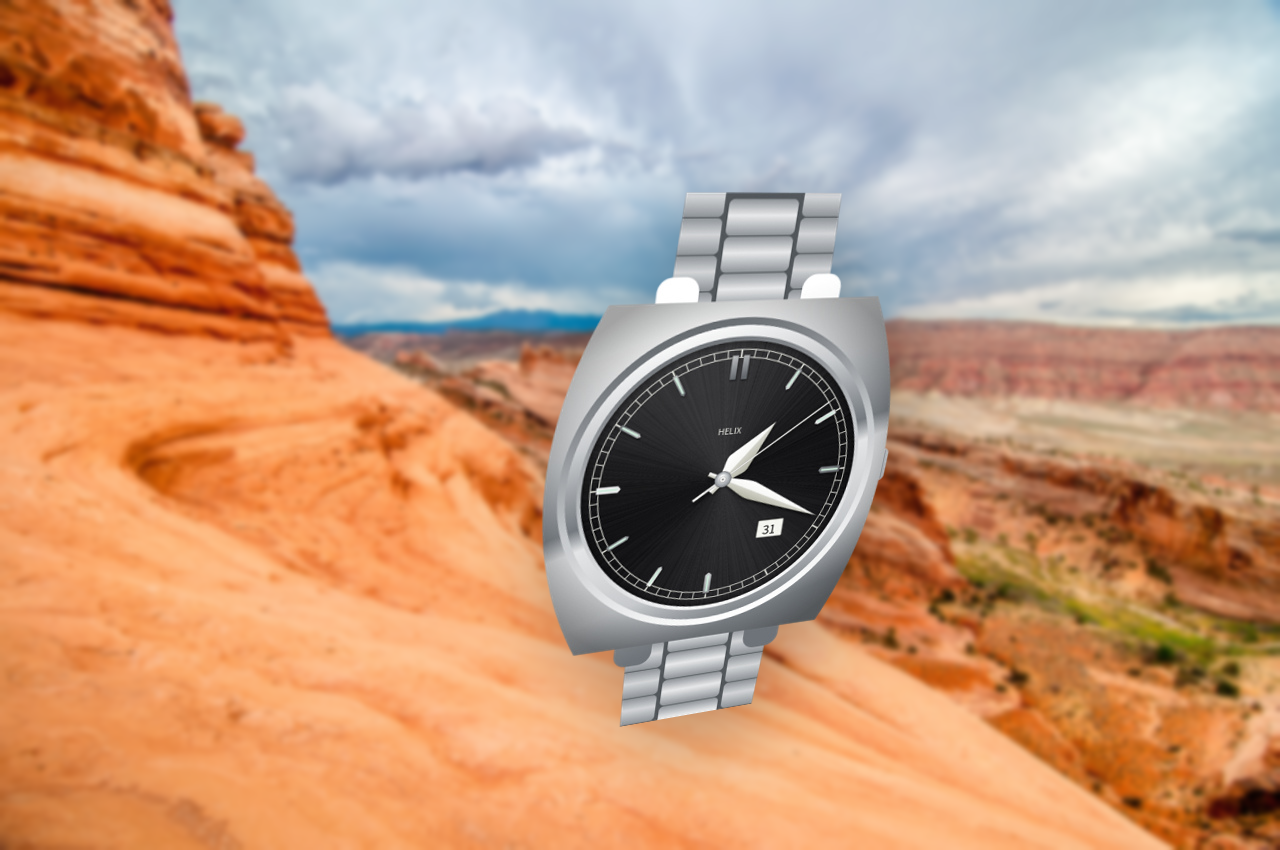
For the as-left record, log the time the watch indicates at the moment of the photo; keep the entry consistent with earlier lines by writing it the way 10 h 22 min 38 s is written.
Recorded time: 1 h 19 min 09 s
